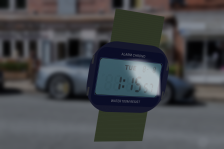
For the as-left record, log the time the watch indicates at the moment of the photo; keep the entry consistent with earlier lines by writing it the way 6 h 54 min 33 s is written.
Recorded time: 1 h 15 min 57 s
